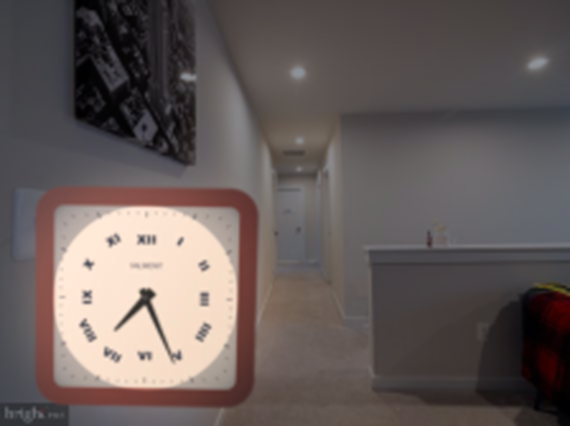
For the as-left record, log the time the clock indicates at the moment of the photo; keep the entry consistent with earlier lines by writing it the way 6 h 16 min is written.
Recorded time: 7 h 26 min
